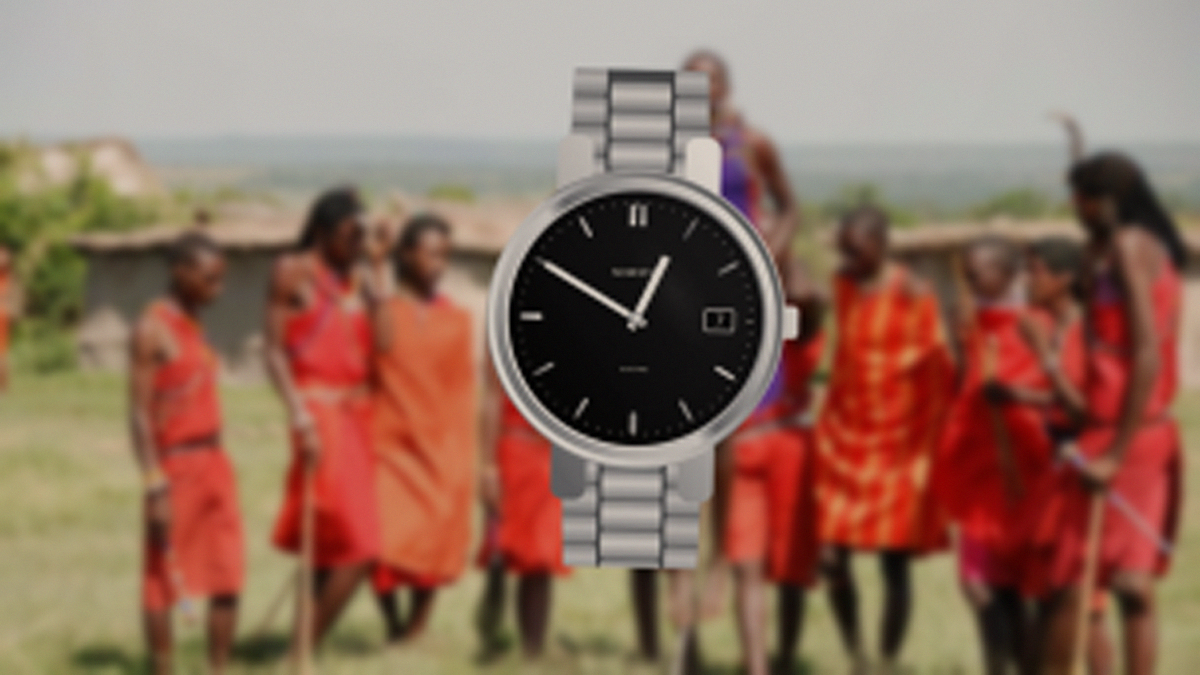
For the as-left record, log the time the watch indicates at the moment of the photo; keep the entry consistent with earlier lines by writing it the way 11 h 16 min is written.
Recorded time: 12 h 50 min
